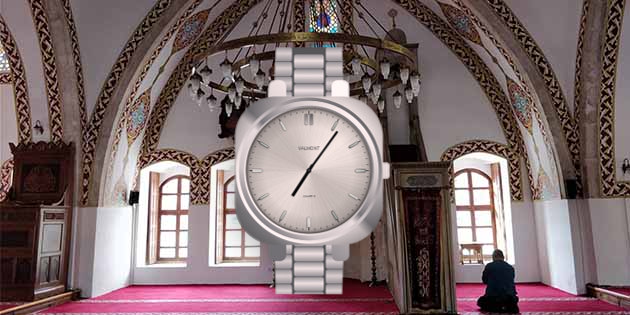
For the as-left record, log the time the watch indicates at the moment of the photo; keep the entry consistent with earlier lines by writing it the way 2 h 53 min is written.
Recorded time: 7 h 06 min
